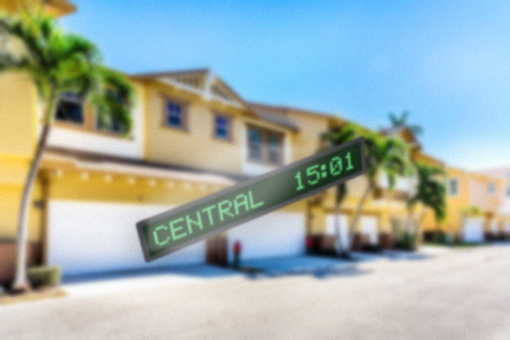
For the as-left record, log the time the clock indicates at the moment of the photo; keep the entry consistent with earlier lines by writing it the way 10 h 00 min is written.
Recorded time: 15 h 01 min
